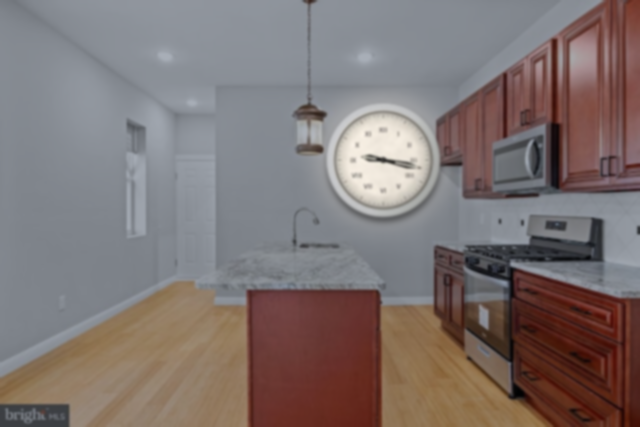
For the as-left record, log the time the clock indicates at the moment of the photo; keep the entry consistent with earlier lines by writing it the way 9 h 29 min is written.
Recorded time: 9 h 17 min
